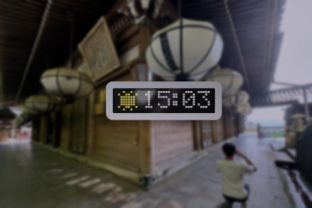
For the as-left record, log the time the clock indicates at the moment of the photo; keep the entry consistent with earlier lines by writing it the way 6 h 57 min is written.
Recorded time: 15 h 03 min
